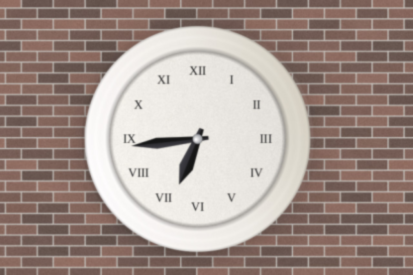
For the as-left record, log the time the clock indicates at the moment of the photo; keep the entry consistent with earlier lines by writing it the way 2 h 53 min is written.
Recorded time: 6 h 44 min
